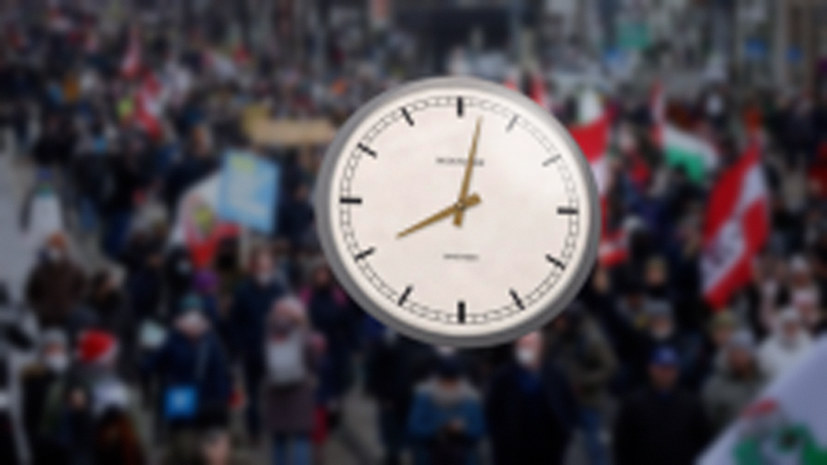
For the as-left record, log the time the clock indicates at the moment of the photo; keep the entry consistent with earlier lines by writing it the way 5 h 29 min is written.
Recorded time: 8 h 02 min
